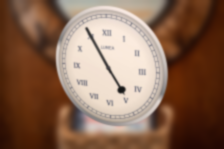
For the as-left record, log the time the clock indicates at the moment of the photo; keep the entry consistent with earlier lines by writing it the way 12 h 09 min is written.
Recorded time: 4 h 55 min
